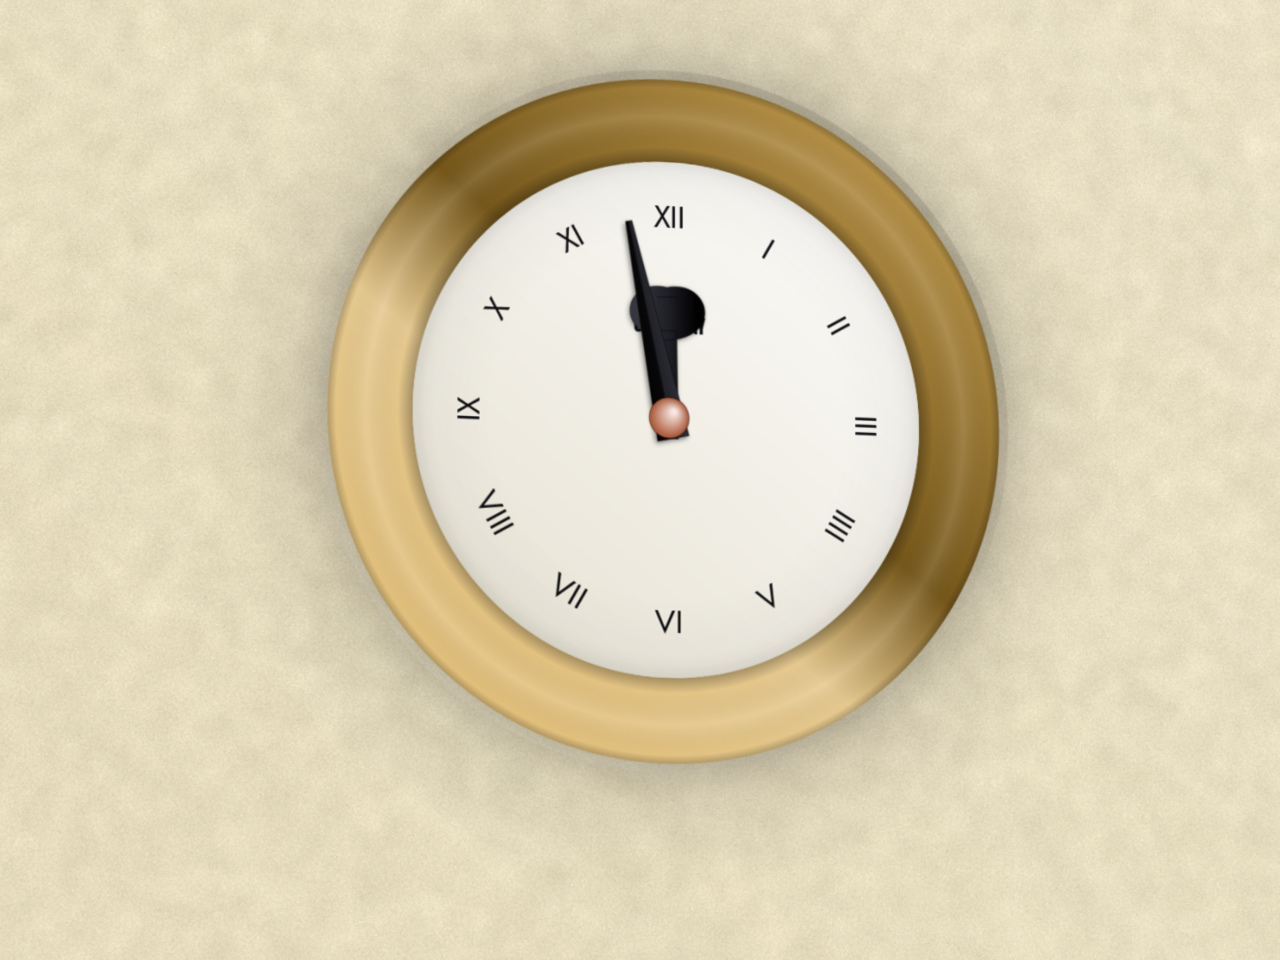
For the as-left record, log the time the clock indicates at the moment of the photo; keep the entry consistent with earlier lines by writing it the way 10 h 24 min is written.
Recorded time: 11 h 58 min
